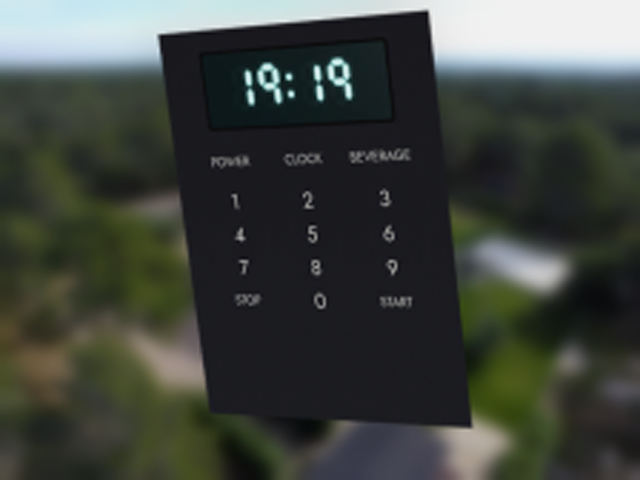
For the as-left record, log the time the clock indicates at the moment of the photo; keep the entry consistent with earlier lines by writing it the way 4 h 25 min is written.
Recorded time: 19 h 19 min
